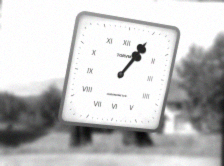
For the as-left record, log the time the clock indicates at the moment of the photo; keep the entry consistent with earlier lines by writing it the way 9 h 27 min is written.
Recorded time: 1 h 05 min
